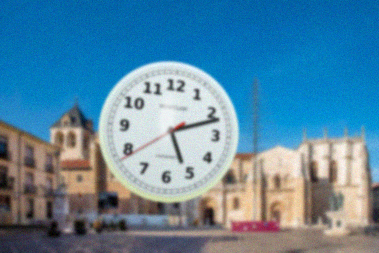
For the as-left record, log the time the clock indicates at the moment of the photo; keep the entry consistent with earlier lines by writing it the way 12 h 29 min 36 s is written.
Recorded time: 5 h 11 min 39 s
